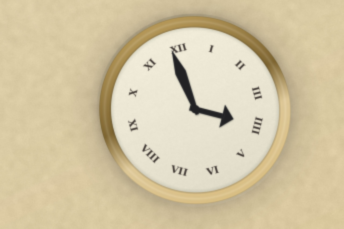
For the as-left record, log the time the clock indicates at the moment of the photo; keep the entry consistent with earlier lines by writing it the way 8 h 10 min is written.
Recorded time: 3 h 59 min
